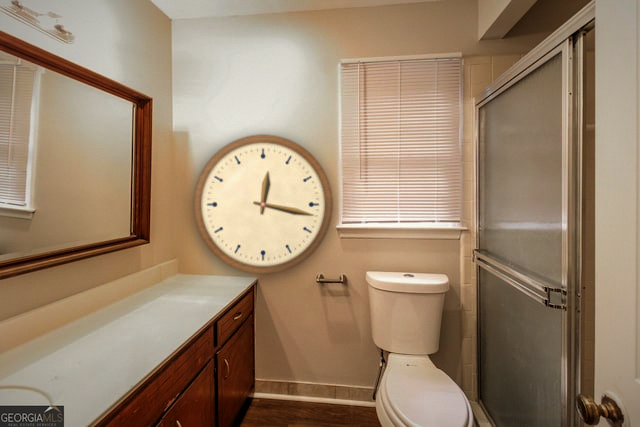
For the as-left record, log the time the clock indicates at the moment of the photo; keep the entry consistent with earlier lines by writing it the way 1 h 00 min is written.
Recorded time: 12 h 17 min
